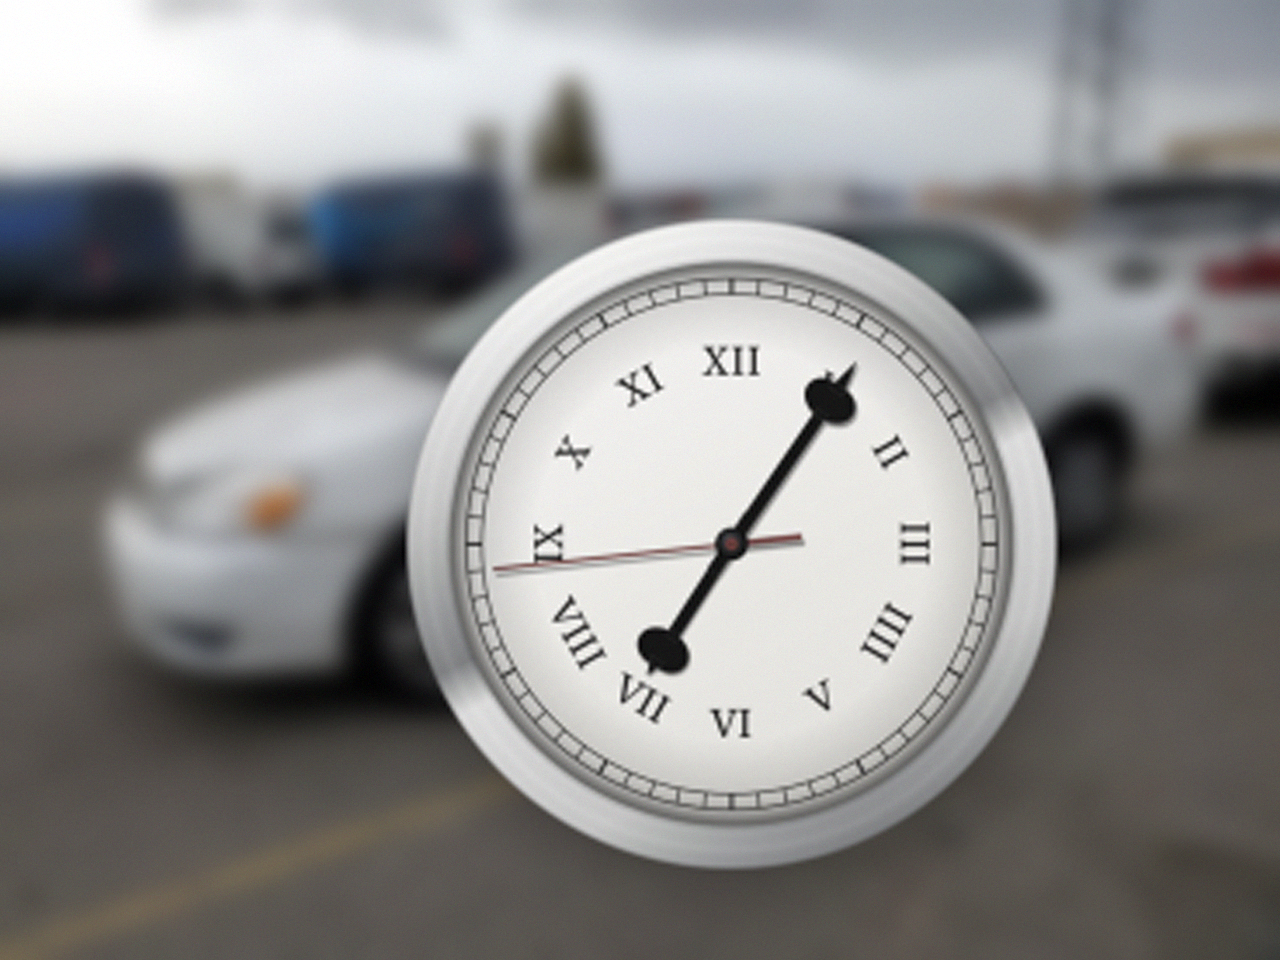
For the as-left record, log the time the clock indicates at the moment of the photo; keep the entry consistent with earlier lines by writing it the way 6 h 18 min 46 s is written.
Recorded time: 7 h 05 min 44 s
